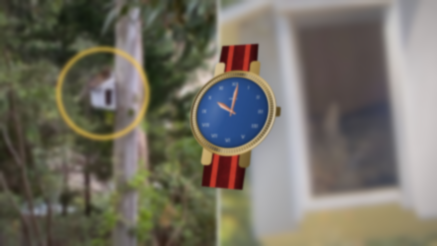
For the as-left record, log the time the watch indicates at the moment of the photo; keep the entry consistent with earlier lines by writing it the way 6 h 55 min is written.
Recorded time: 10 h 01 min
